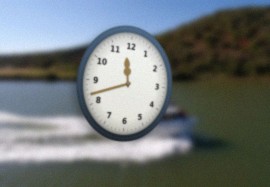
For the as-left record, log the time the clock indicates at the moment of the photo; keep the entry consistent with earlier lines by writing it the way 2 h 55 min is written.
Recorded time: 11 h 42 min
